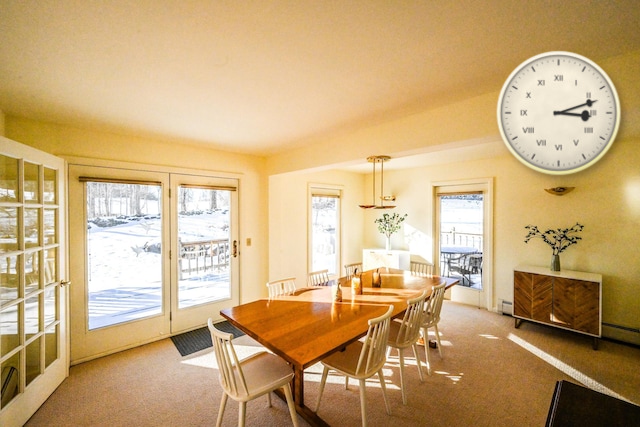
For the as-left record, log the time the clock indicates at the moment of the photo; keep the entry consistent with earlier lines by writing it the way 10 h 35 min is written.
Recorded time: 3 h 12 min
